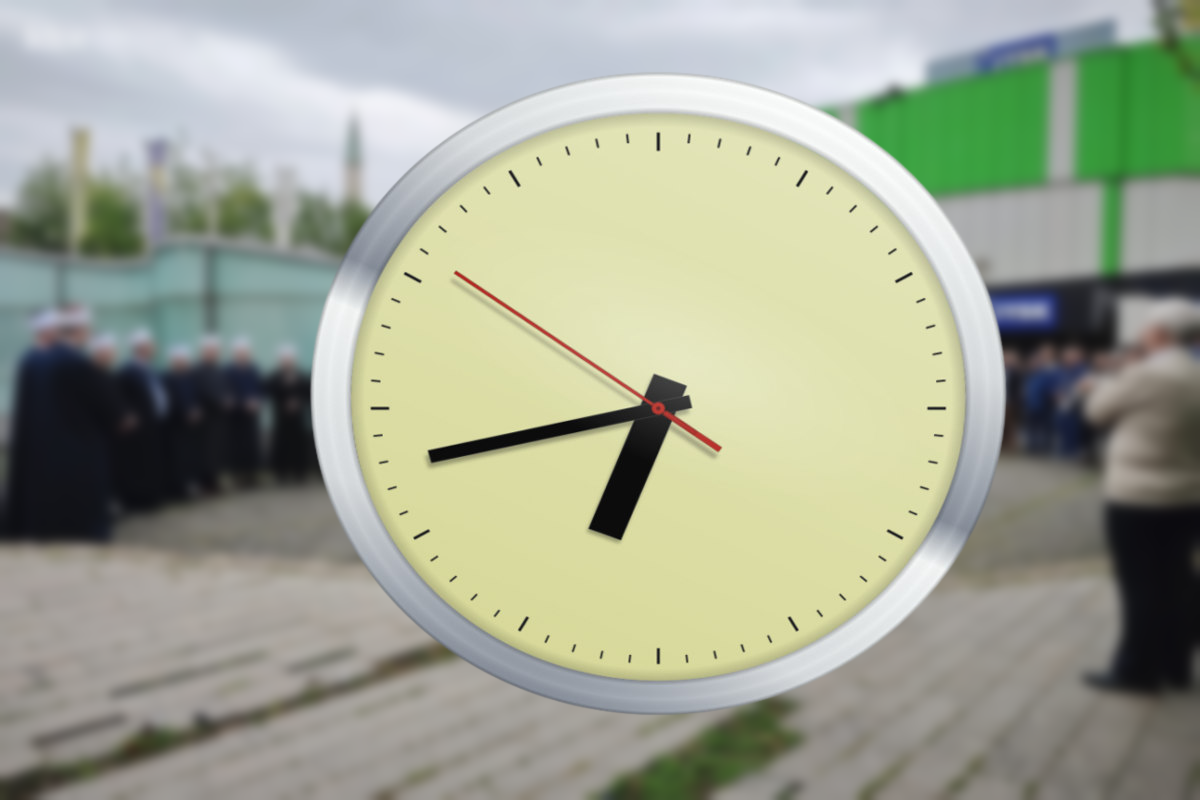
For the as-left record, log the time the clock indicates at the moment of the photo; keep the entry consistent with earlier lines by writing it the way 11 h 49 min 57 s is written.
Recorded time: 6 h 42 min 51 s
